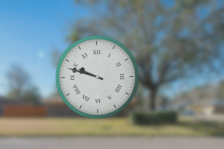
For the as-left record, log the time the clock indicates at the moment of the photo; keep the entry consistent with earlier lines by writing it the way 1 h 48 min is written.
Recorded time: 9 h 48 min
